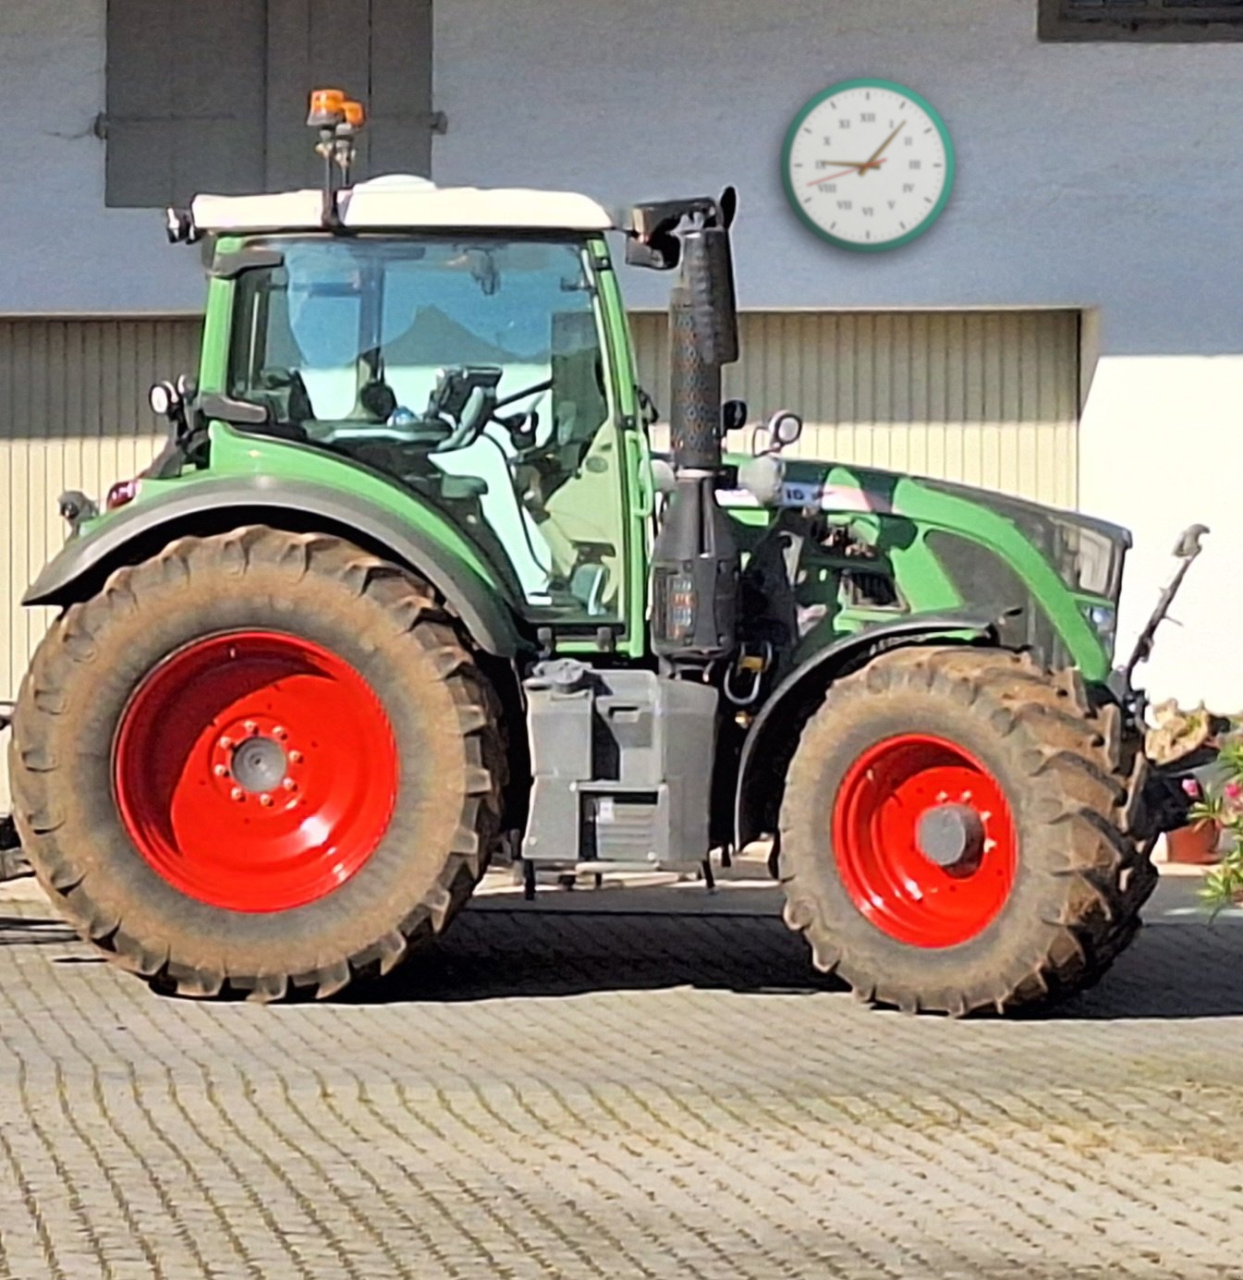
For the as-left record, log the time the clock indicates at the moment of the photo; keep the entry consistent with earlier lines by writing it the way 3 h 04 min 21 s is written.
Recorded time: 9 h 06 min 42 s
